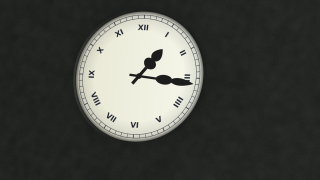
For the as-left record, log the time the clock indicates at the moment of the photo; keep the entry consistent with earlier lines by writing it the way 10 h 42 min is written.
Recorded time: 1 h 16 min
